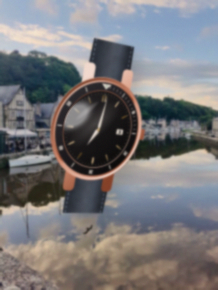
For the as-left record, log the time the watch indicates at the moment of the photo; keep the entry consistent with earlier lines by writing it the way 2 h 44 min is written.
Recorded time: 7 h 01 min
